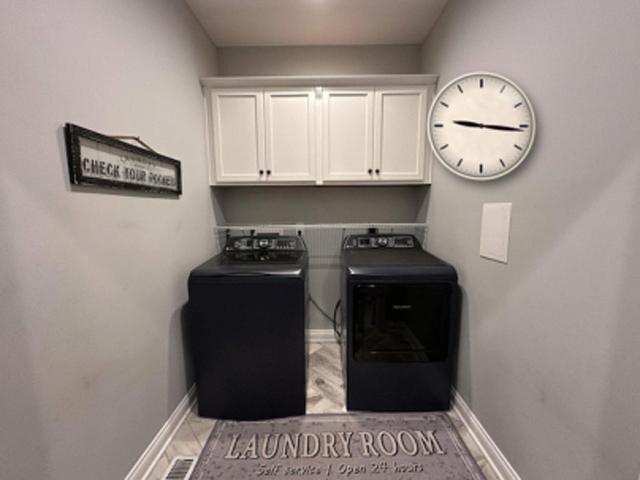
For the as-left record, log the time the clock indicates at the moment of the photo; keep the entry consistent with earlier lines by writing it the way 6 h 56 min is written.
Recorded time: 9 h 16 min
